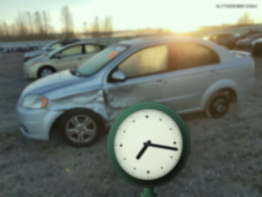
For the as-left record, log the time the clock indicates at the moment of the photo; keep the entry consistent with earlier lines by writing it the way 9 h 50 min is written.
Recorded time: 7 h 17 min
